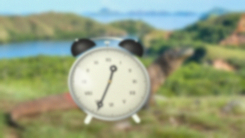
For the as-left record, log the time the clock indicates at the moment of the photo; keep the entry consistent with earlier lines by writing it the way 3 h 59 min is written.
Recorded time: 12 h 34 min
